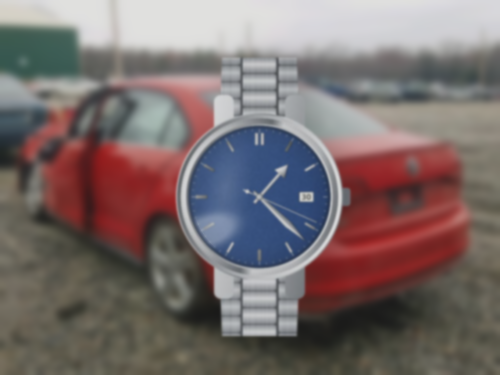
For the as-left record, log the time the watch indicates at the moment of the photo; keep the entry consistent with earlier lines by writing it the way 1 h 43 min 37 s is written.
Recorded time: 1 h 22 min 19 s
